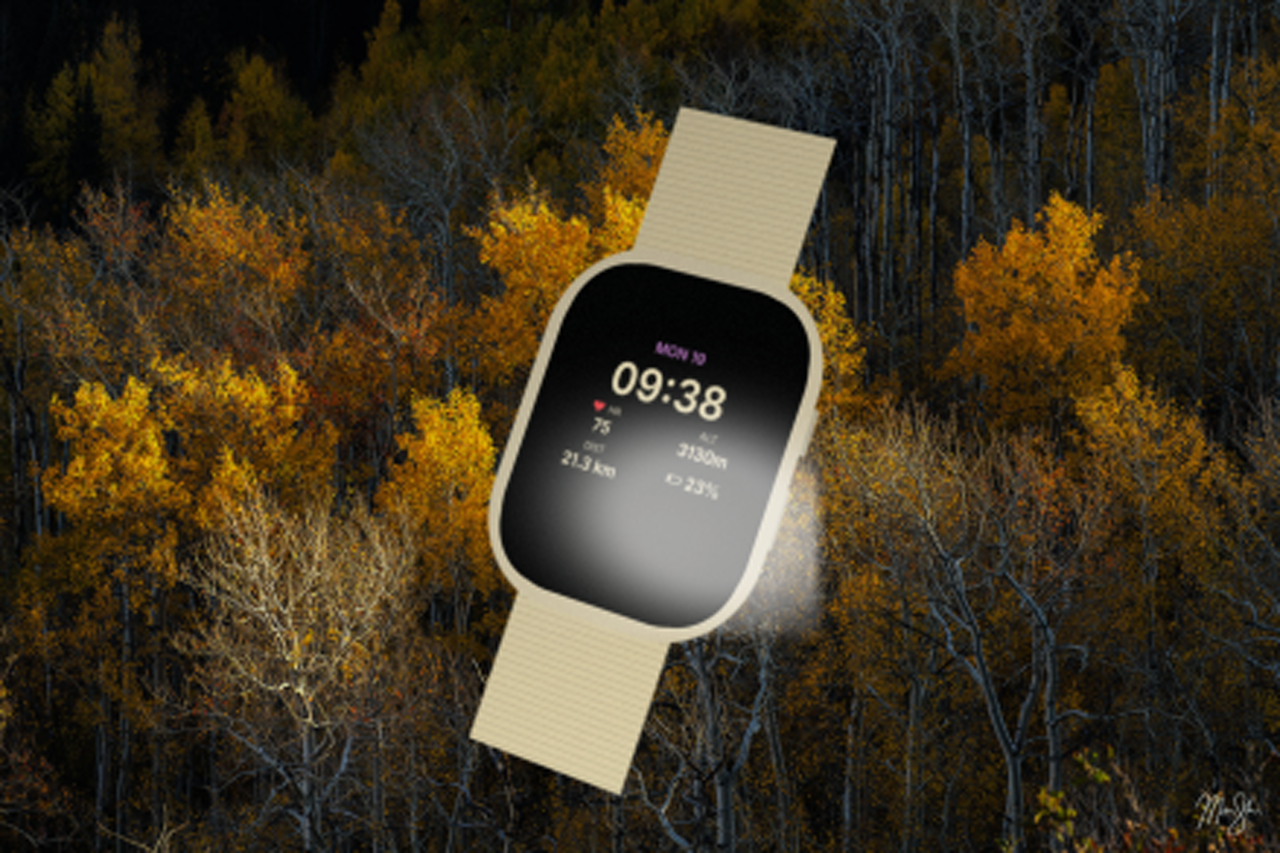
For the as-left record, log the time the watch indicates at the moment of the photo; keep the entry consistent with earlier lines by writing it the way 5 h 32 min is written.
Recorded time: 9 h 38 min
